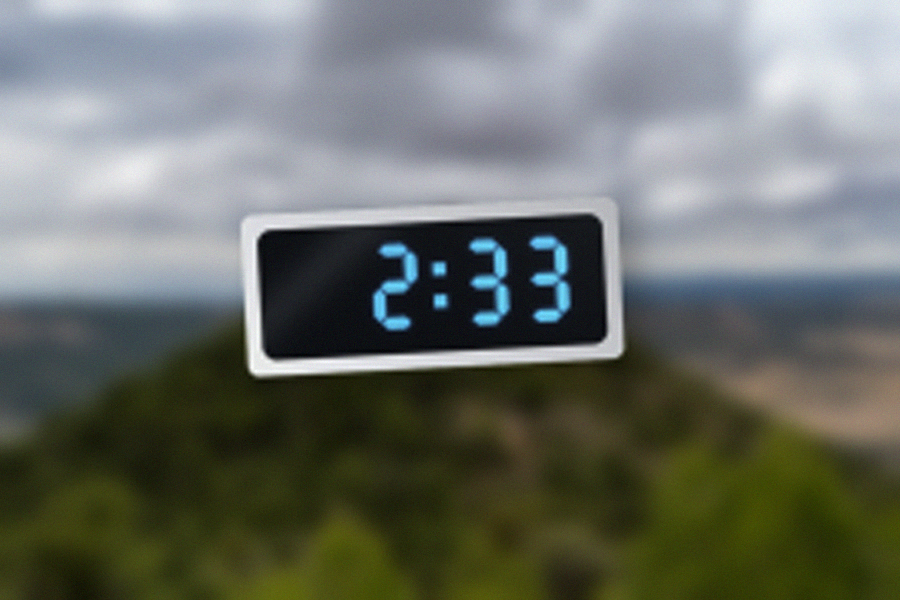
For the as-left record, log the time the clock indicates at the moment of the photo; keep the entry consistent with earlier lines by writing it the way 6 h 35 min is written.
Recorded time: 2 h 33 min
